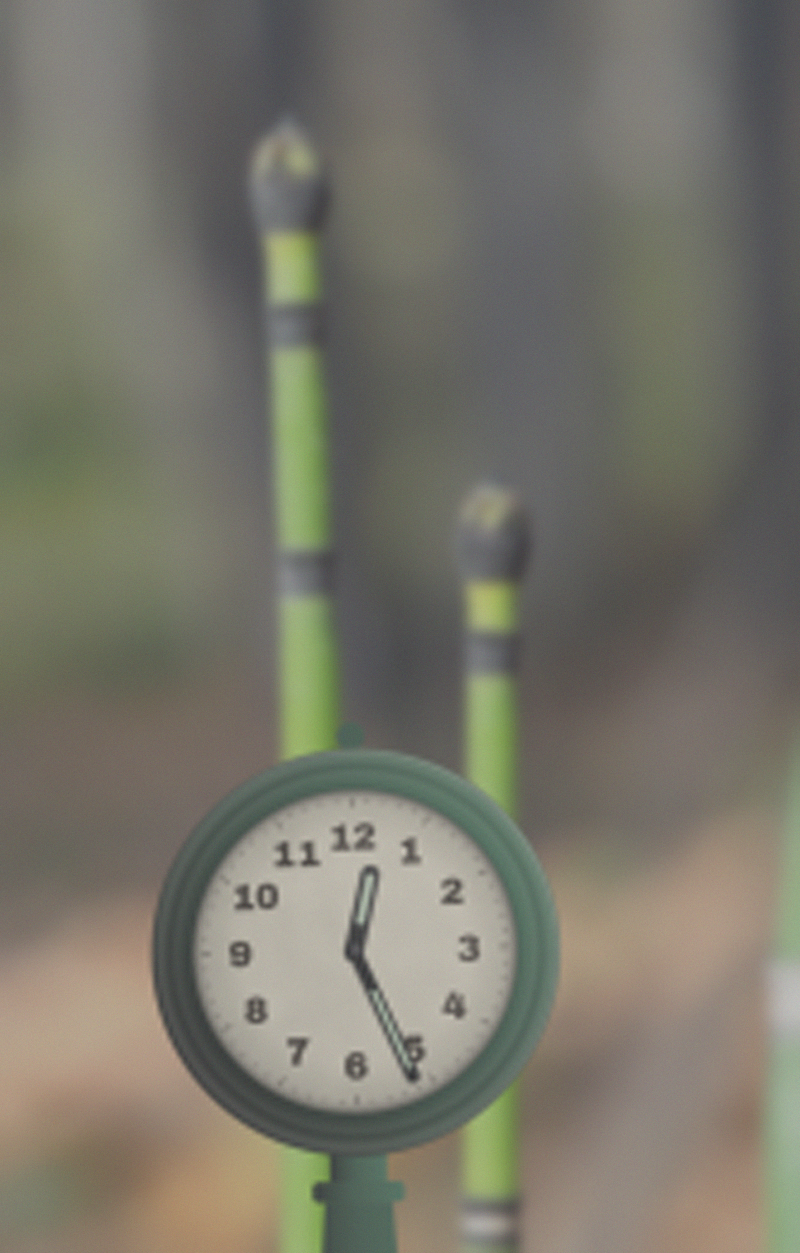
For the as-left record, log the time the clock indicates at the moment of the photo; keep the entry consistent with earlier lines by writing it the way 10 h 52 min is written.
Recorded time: 12 h 26 min
